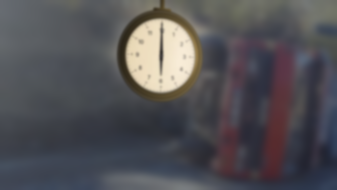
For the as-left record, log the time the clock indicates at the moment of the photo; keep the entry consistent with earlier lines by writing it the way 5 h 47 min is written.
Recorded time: 6 h 00 min
